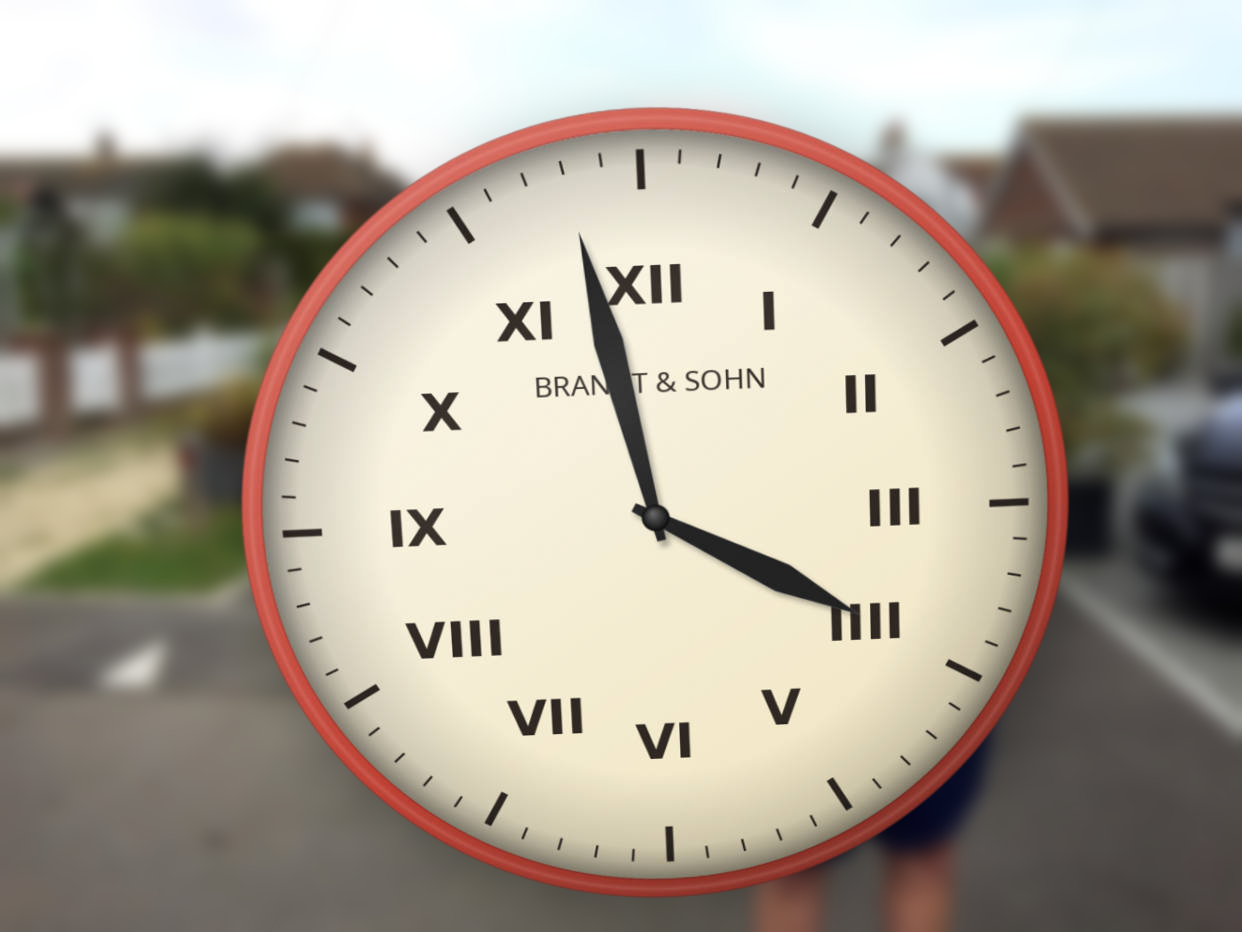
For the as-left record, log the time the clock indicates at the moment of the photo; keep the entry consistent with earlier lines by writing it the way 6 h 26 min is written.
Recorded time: 3 h 58 min
